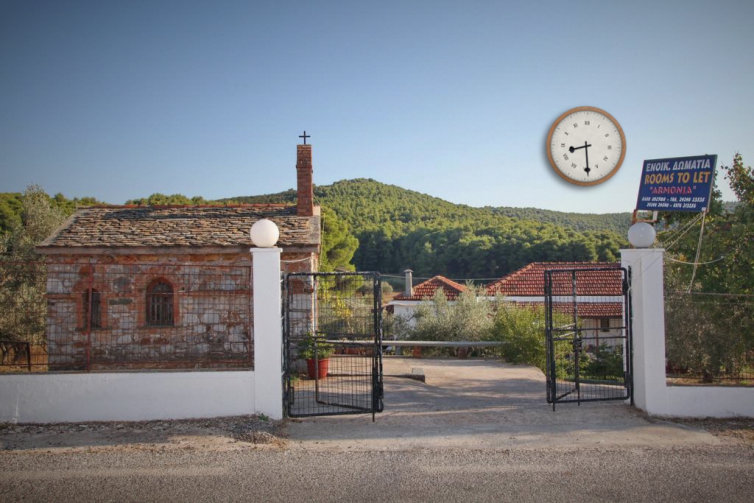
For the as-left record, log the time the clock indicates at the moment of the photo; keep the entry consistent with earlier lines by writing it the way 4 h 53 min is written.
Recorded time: 8 h 29 min
